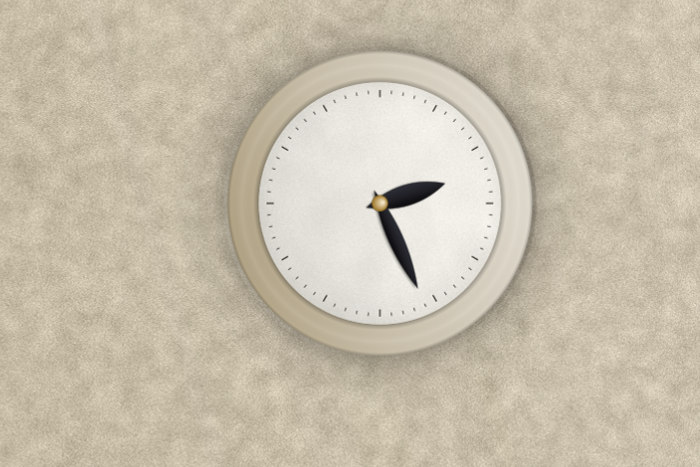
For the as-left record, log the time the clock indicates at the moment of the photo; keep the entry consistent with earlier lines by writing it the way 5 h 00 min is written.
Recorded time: 2 h 26 min
